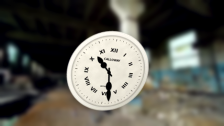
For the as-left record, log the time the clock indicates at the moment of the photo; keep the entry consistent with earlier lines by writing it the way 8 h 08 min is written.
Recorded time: 10 h 28 min
